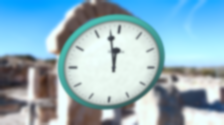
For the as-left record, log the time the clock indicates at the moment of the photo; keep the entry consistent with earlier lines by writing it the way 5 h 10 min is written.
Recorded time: 11 h 58 min
